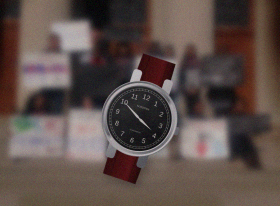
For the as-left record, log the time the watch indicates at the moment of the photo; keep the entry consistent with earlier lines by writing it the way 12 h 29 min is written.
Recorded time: 3 h 50 min
